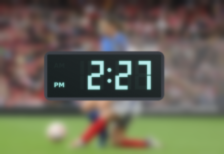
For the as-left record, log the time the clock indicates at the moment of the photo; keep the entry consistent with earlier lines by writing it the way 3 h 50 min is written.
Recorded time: 2 h 27 min
